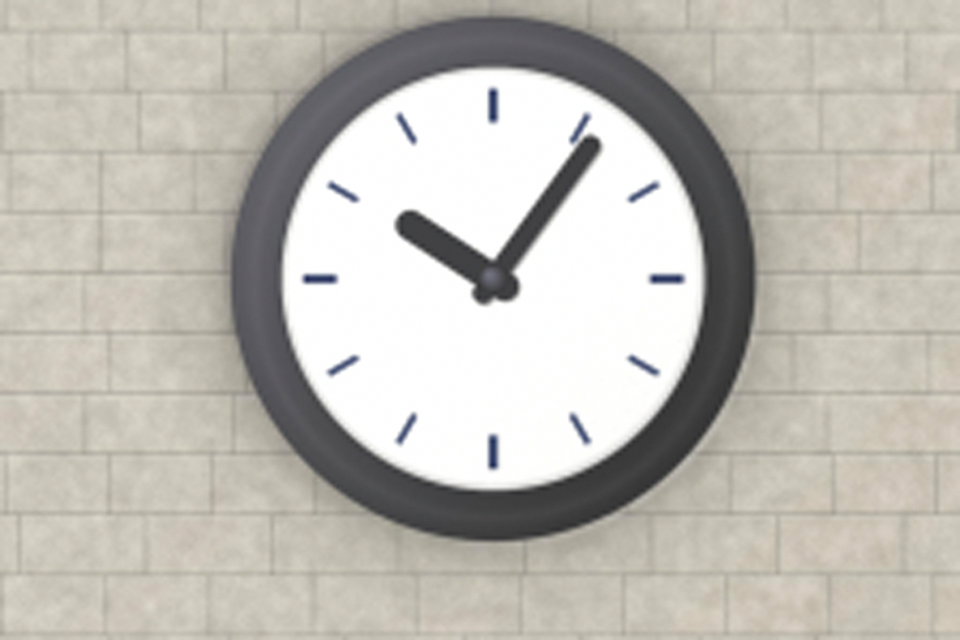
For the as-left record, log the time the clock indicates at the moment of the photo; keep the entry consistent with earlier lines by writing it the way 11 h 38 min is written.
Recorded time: 10 h 06 min
